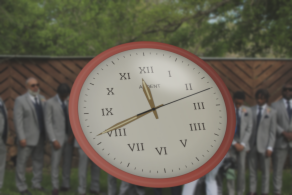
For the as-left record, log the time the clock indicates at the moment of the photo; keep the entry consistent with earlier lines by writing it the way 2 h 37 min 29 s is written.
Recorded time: 11 h 41 min 12 s
